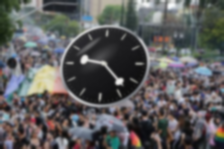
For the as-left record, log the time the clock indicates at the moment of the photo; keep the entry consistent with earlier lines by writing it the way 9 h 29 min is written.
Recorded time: 9 h 23 min
